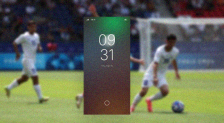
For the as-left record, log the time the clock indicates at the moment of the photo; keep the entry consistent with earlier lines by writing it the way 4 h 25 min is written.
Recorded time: 9 h 31 min
